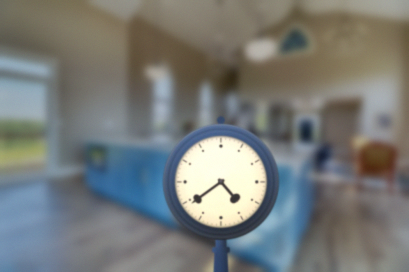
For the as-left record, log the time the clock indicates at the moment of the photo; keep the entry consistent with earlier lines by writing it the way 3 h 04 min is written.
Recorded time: 4 h 39 min
